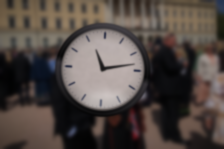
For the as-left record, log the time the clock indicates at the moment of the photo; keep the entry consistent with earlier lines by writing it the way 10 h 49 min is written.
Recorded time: 11 h 13 min
